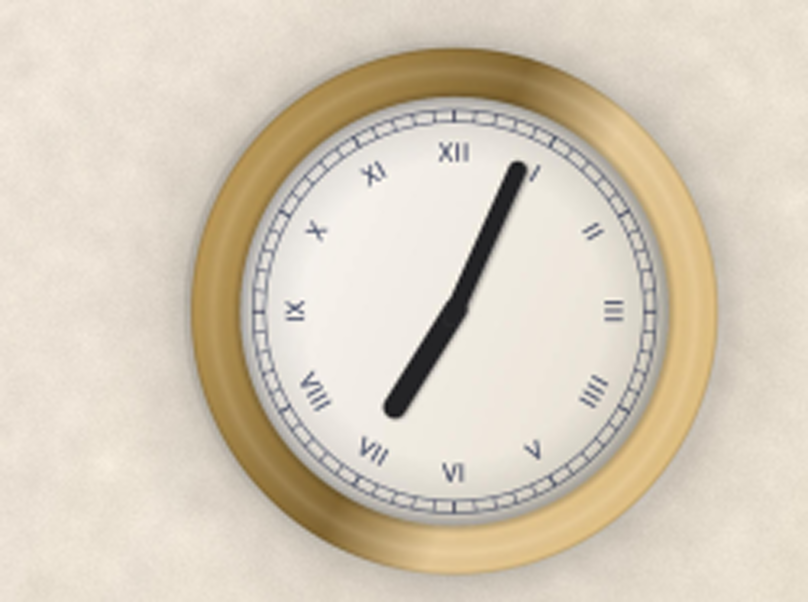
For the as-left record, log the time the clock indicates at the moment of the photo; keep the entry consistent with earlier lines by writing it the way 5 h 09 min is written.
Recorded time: 7 h 04 min
